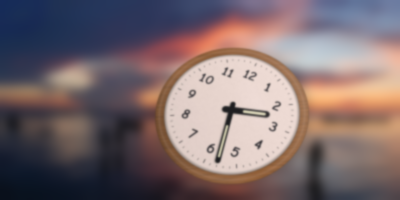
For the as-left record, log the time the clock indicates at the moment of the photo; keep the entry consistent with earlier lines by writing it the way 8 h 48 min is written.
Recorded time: 2 h 28 min
